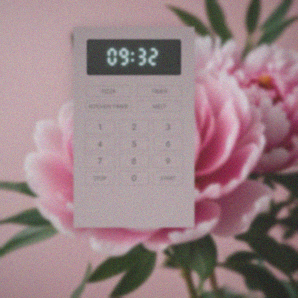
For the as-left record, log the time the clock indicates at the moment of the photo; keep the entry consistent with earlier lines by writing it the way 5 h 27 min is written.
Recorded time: 9 h 32 min
